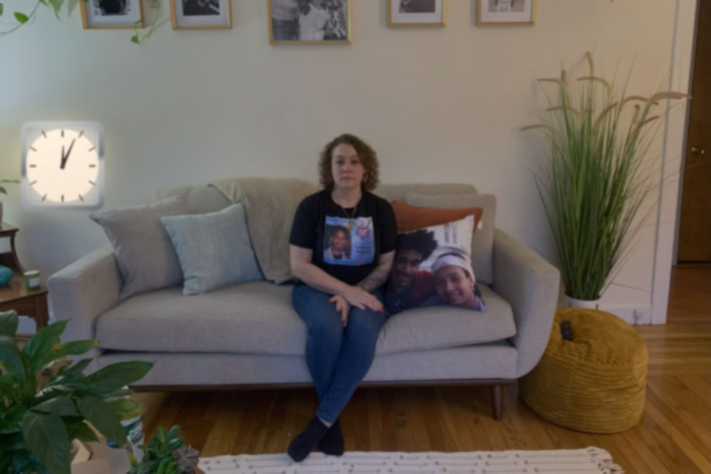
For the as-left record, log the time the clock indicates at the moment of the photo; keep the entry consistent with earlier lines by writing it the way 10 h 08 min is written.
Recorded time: 12 h 04 min
